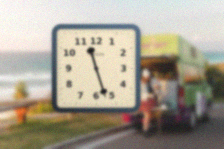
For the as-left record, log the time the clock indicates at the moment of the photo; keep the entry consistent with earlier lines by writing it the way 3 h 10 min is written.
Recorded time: 11 h 27 min
